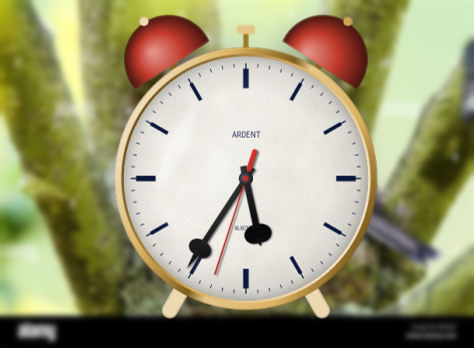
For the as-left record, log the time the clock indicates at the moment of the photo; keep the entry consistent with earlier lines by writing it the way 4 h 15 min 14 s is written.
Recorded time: 5 h 35 min 33 s
